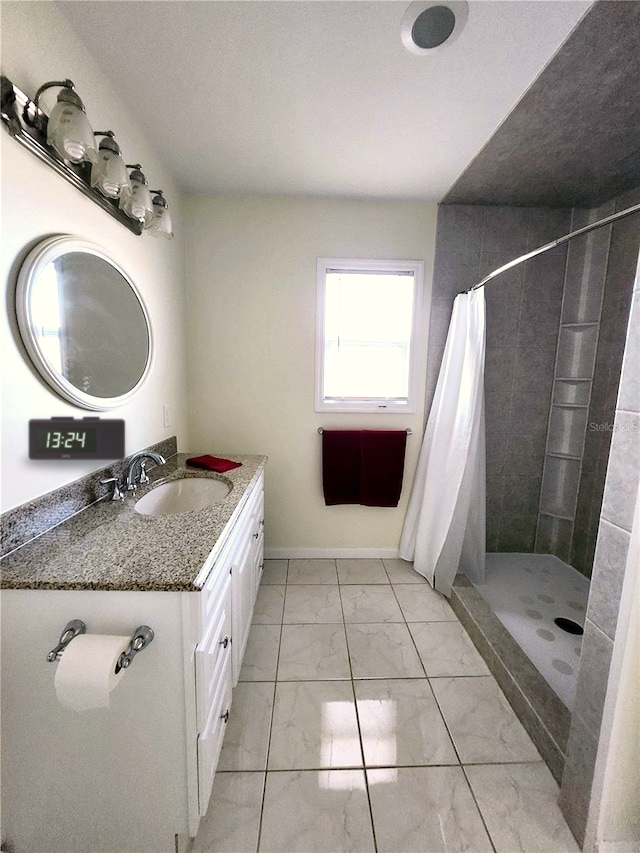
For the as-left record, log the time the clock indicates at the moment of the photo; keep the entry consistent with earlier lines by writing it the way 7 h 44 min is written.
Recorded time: 13 h 24 min
